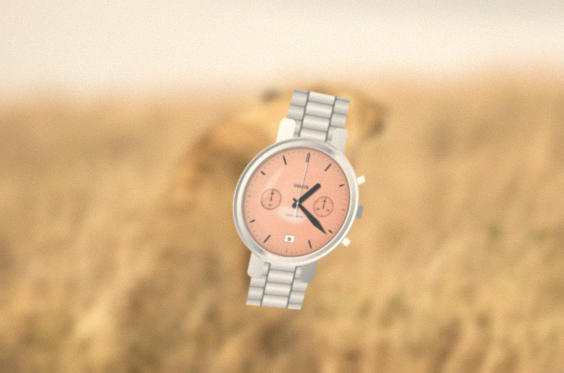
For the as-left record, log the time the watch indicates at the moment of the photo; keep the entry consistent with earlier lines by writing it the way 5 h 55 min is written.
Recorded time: 1 h 21 min
